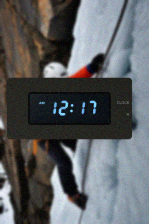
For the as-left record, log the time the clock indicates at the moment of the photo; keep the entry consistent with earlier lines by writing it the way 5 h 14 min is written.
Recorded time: 12 h 17 min
